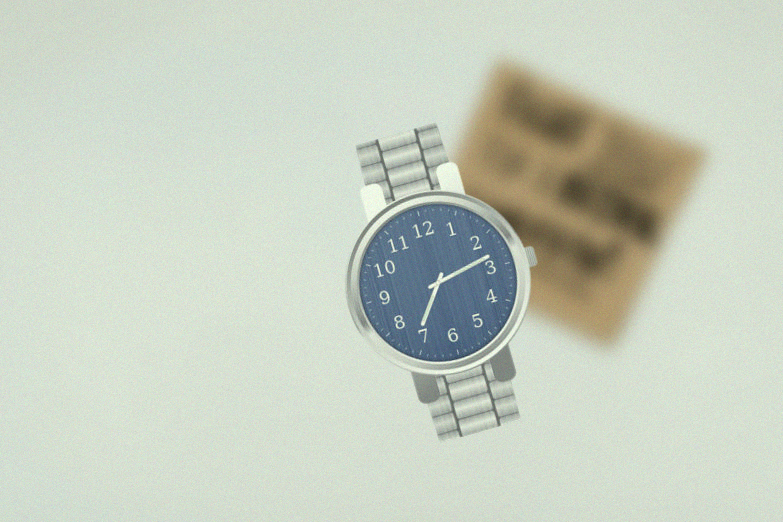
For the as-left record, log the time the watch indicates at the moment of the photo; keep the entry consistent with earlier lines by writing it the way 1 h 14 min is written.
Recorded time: 7 h 13 min
